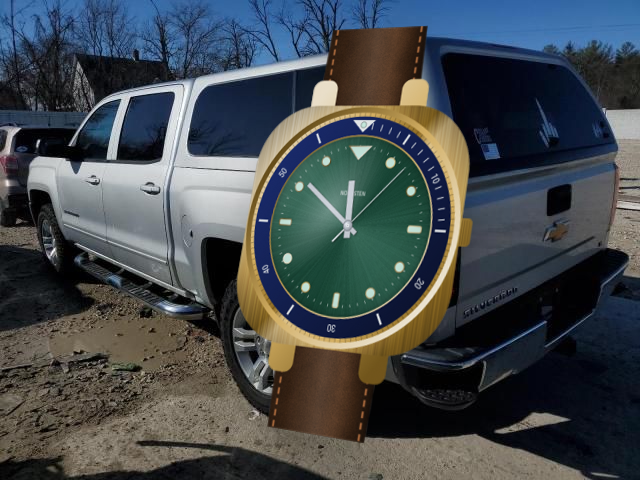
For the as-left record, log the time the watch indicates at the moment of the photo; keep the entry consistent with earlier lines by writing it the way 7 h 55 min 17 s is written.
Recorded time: 11 h 51 min 07 s
